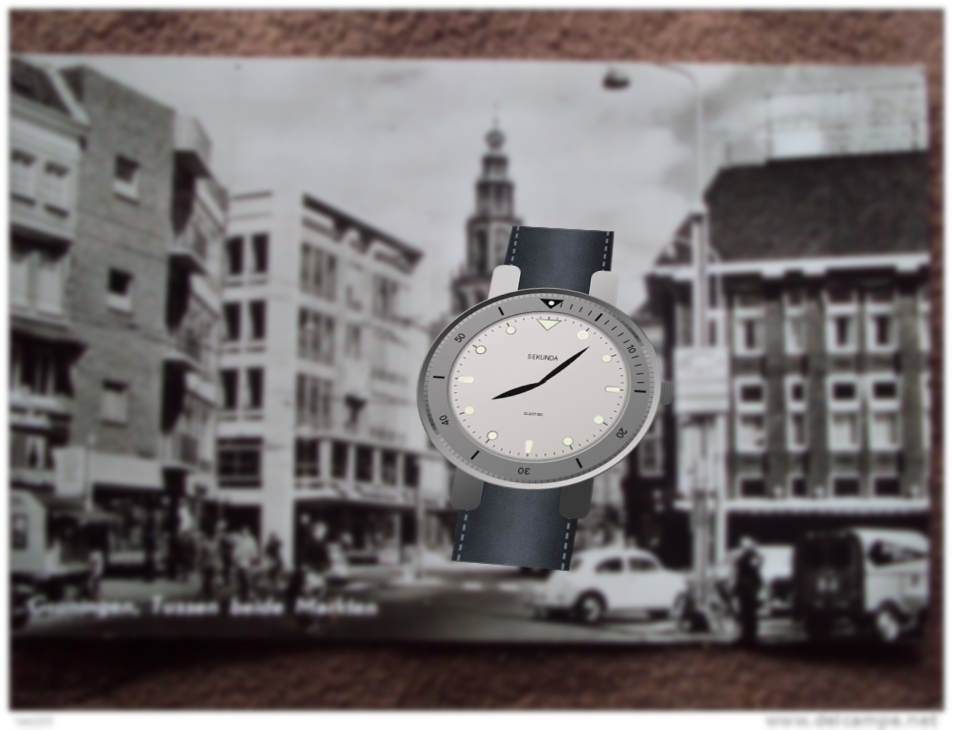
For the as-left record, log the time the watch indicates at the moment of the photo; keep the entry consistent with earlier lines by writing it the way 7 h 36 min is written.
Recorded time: 8 h 07 min
